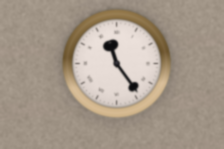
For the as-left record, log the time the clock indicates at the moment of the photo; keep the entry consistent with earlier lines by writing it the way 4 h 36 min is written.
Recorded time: 11 h 24 min
